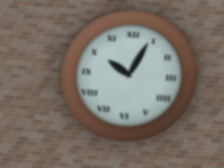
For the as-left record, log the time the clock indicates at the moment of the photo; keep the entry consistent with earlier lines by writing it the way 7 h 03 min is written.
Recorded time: 10 h 04 min
